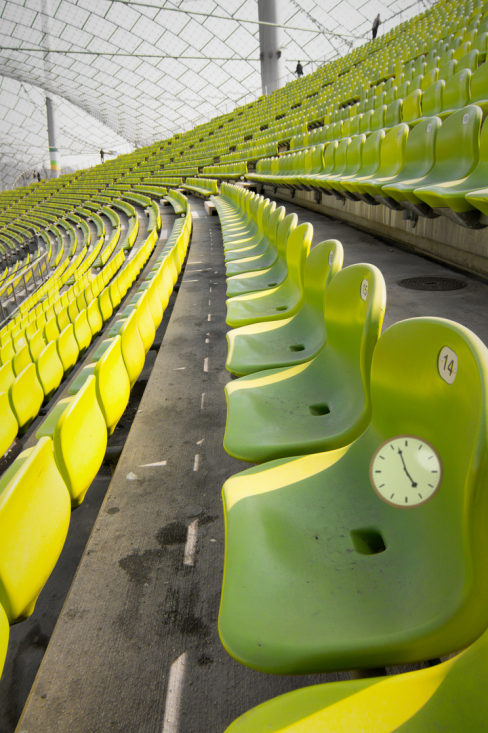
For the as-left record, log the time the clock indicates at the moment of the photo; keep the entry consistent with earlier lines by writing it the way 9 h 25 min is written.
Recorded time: 4 h 57 min
